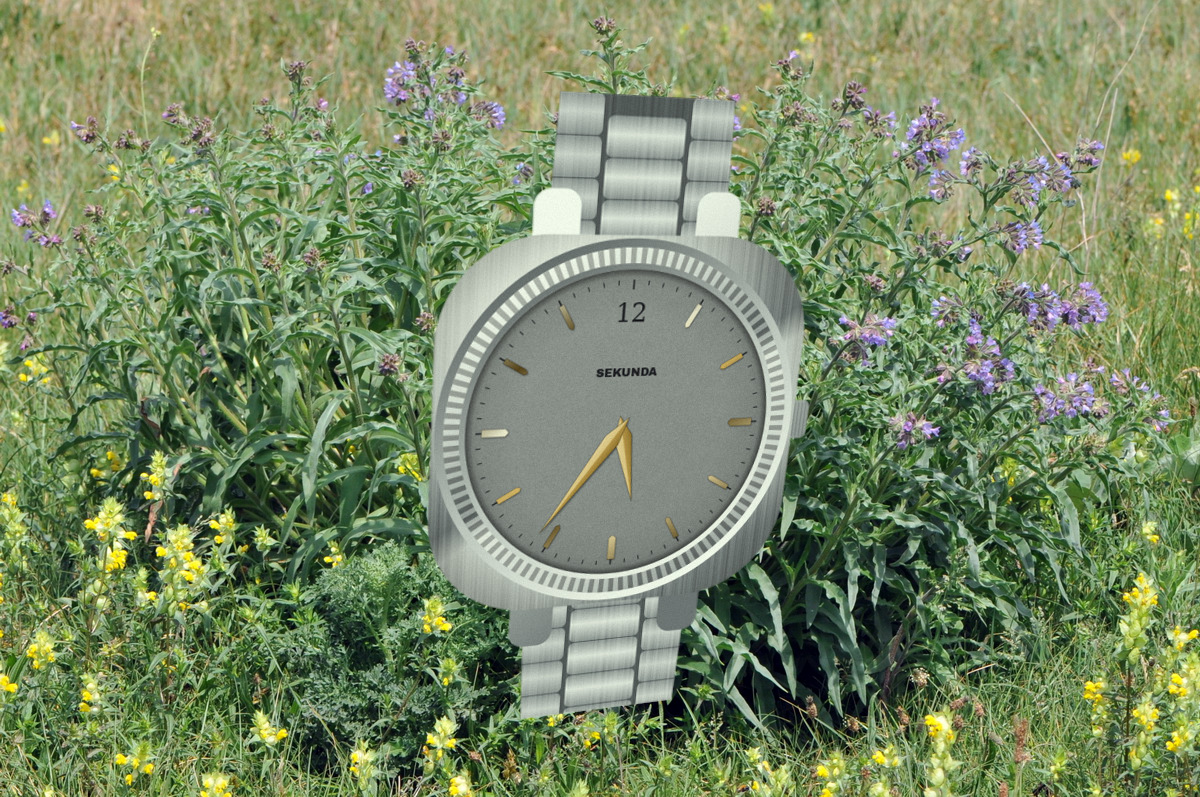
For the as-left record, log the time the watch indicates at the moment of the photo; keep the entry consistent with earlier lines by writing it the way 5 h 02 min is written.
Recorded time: 5 h 36 min
